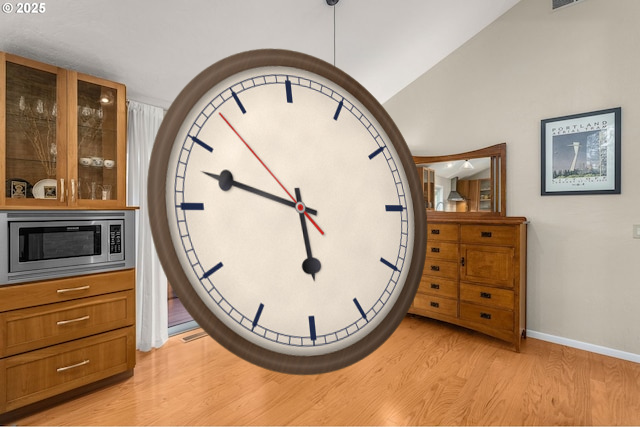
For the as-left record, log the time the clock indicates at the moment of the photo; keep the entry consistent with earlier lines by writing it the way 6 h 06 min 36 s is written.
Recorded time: 5 h 47 min 53 s
